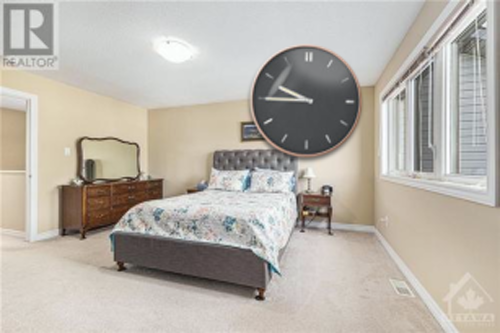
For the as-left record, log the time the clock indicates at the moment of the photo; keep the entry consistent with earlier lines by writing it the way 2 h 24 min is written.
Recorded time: 9 h 45 min
